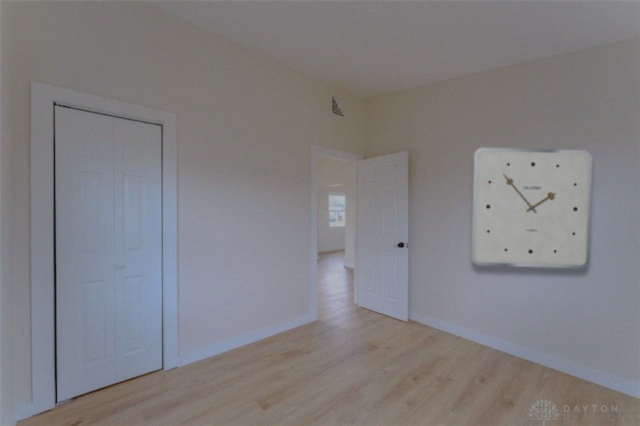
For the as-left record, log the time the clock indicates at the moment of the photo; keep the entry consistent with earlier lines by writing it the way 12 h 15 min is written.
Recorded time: 1 h 53 min
